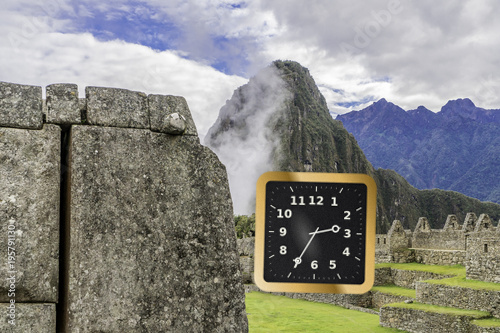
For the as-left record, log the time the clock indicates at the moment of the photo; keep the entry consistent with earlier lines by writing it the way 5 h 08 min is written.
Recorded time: 2 h 35 min
